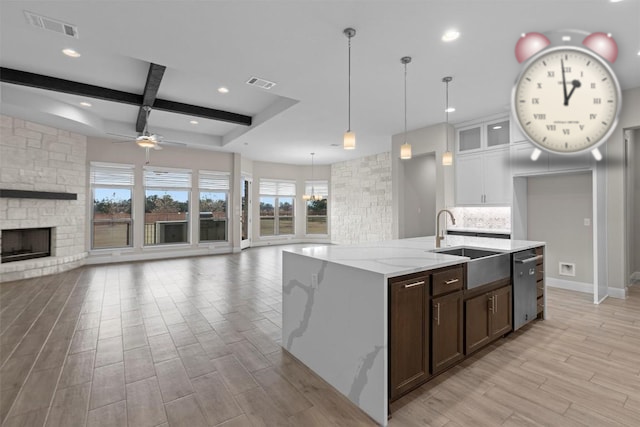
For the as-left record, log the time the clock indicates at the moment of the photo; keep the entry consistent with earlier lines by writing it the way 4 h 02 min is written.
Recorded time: 12 h 59 min
